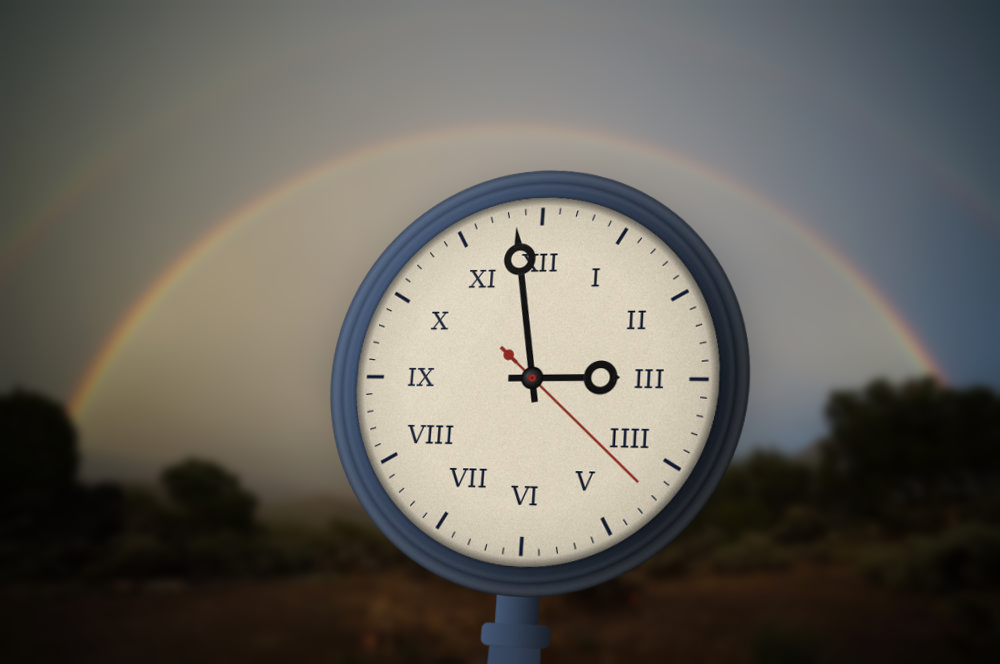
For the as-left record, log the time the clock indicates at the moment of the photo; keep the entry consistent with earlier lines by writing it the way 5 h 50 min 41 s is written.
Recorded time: 2 h 58 min 22 s
